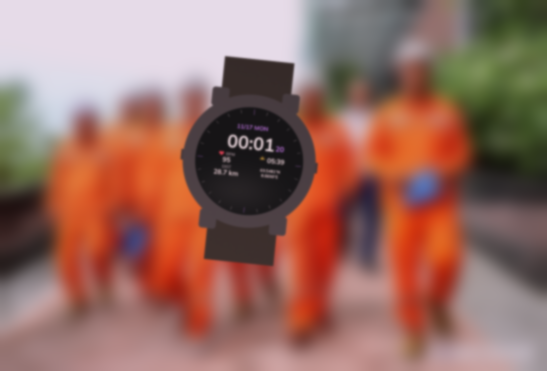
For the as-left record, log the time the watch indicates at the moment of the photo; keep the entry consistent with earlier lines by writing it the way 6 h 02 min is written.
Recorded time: 0 h 01 min
